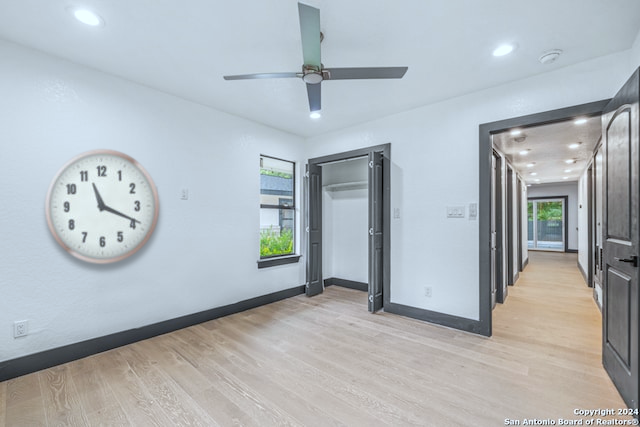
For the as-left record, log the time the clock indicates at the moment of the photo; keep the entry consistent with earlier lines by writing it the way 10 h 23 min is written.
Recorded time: 11 h 19 min
